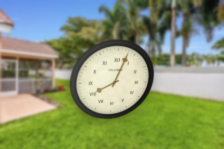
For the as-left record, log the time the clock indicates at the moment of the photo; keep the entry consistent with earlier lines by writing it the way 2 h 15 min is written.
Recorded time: 8 h 03 min
